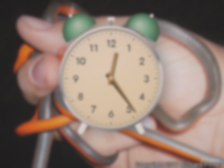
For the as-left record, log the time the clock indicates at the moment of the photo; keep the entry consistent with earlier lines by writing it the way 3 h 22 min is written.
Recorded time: 12 h 24 min
